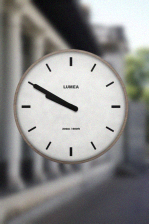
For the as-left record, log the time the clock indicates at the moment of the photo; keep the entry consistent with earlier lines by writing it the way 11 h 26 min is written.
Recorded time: 9 h 50 min
